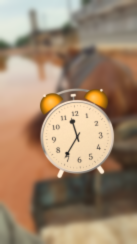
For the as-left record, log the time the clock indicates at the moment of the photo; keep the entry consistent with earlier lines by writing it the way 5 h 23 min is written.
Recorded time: 11 h 36 min
